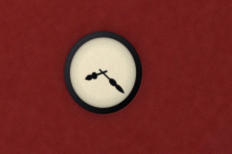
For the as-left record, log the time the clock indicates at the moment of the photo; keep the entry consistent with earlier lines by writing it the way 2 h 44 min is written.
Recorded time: 8 h 22 min
